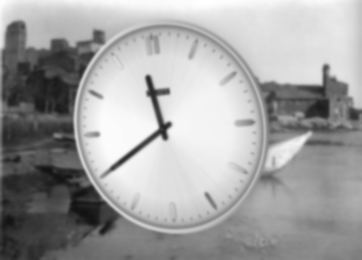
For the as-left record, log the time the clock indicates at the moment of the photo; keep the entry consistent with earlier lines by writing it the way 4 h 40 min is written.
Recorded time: 11 h 40 min
